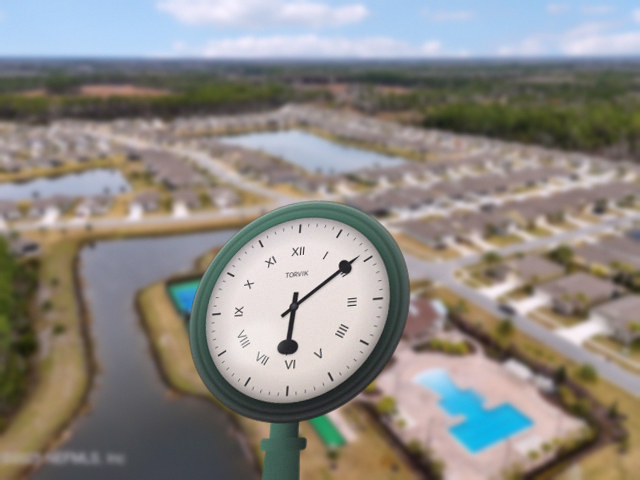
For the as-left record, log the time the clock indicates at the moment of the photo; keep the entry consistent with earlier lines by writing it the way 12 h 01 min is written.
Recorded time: 6 h 09 min
